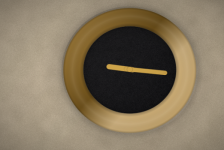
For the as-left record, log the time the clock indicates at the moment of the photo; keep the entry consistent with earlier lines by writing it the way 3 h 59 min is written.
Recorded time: 9 h 16 min
